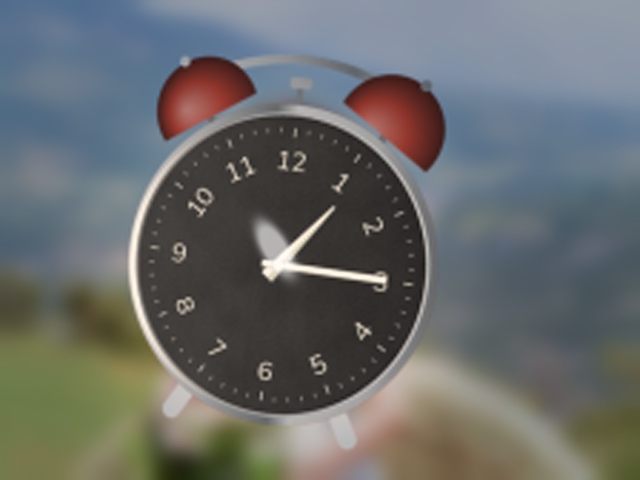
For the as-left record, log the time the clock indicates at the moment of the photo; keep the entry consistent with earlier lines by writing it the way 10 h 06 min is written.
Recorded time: 1 h 15 min
